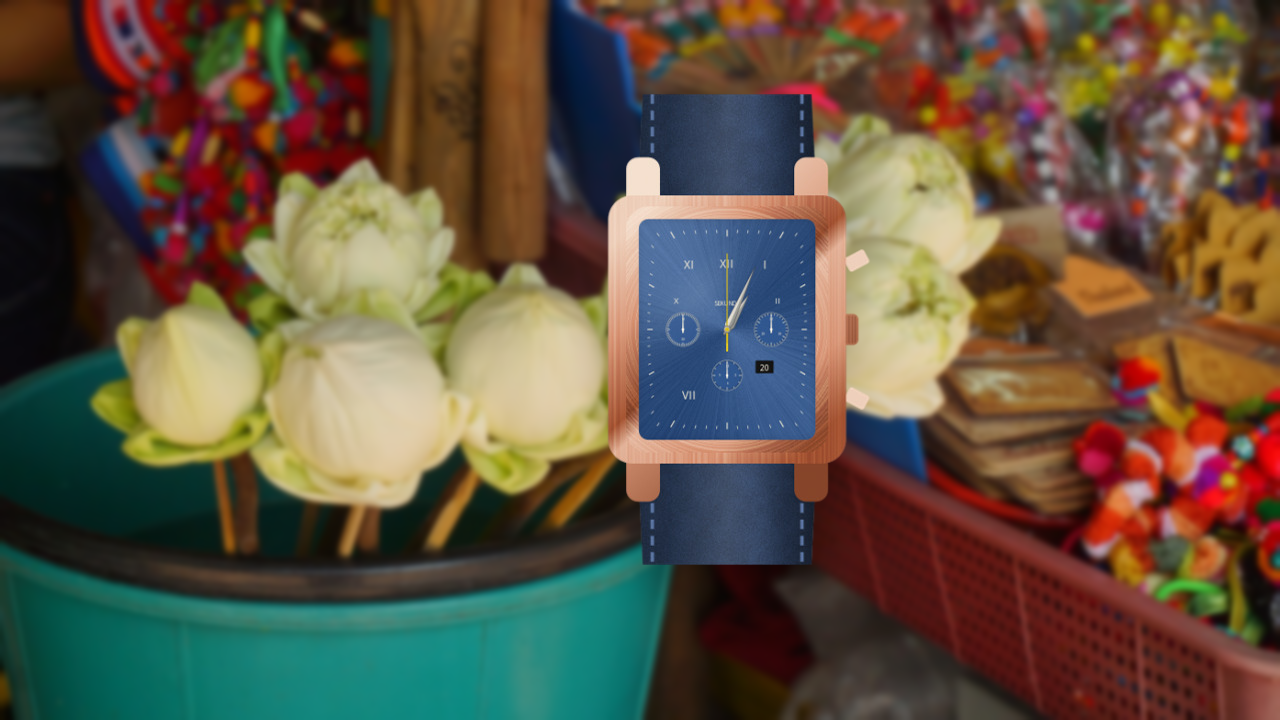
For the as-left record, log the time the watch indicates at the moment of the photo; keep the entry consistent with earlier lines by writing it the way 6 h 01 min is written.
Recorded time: 1 h 04 min
